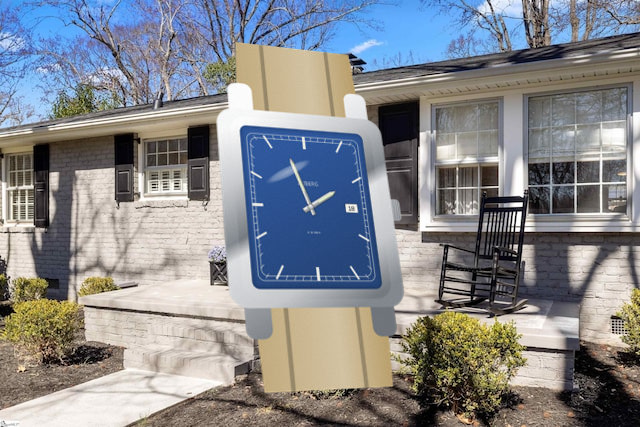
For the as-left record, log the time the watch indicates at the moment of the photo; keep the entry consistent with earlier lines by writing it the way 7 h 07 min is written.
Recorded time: 1 h 57 min
